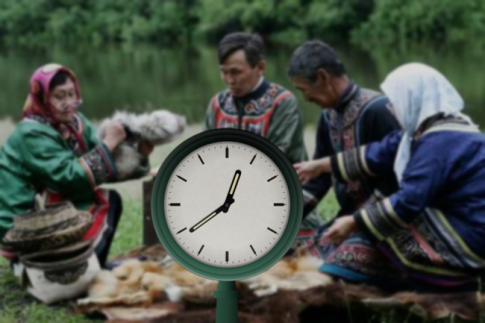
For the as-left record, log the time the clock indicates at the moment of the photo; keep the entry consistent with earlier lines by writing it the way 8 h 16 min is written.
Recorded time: 12 h 39 min
